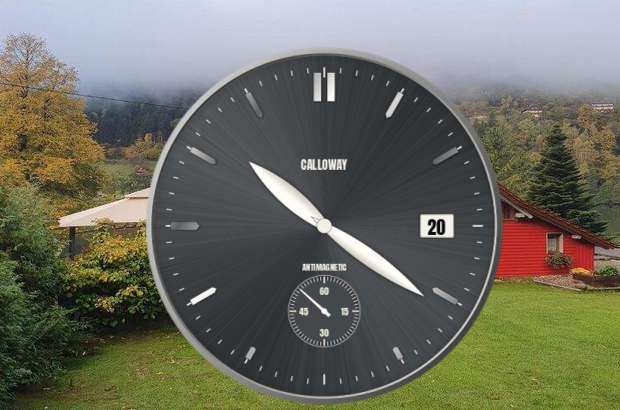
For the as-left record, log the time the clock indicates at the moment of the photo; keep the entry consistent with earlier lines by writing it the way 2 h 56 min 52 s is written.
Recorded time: 10 h 20 min 52 s
